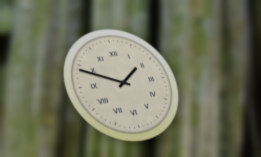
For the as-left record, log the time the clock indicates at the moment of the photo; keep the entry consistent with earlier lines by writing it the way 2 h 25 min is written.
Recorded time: 1 h 49 min
